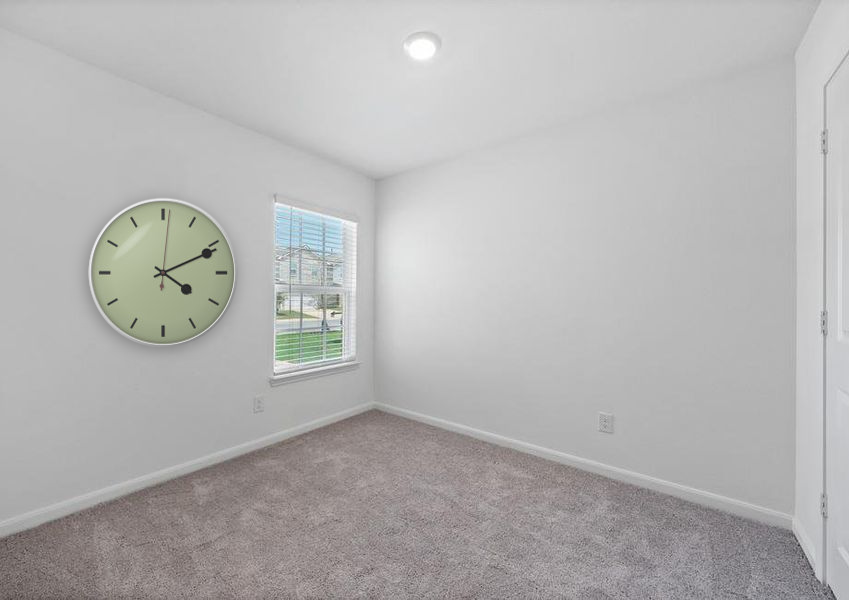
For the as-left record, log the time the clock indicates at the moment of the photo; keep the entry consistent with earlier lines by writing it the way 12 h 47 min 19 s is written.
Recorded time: 4 h 11 min 01 s
